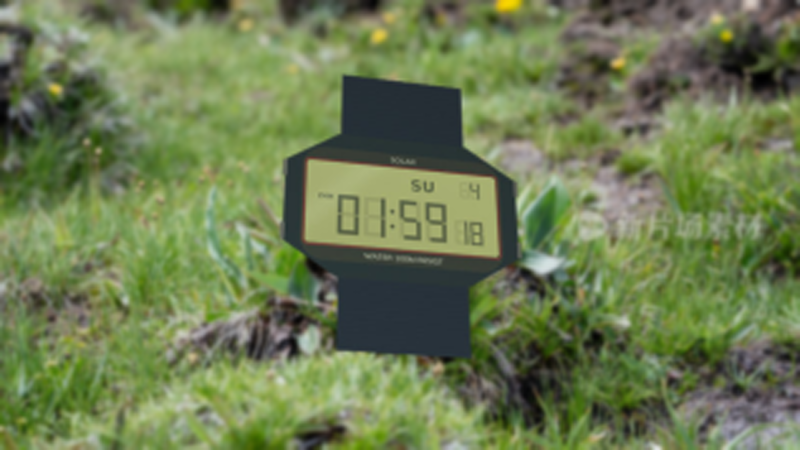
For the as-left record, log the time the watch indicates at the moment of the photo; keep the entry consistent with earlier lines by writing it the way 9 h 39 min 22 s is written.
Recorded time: 1 h 59 min 18 s
